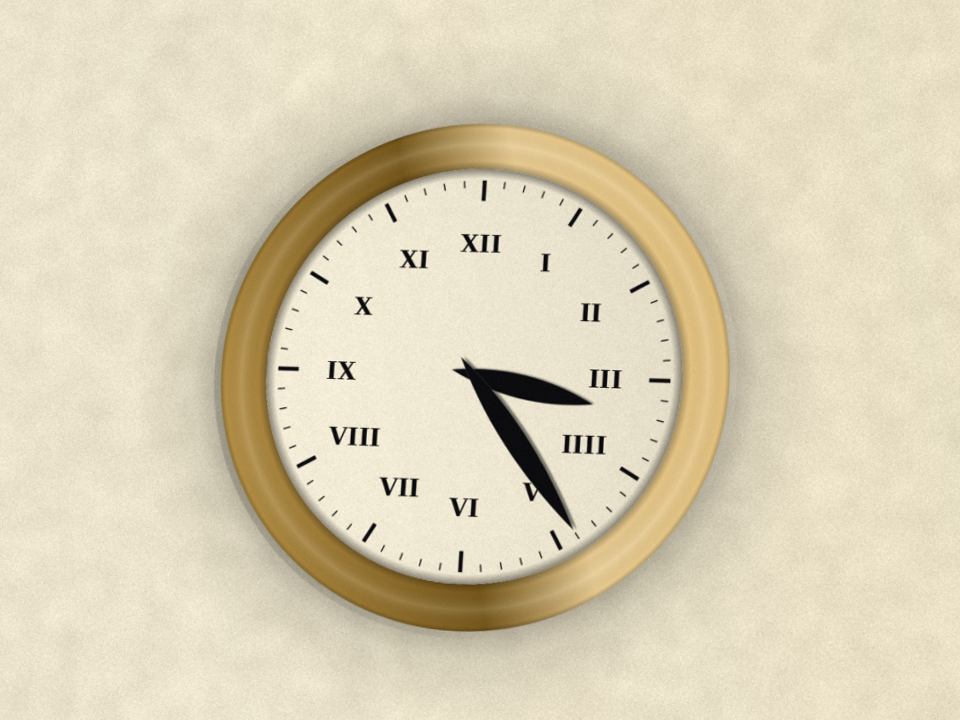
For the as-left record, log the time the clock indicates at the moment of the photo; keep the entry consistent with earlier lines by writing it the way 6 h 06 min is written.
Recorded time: 3 h 24 min
